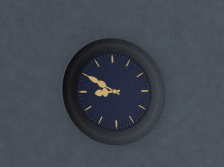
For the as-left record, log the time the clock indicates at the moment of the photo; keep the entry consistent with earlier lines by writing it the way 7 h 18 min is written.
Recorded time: 8 h 50 min
